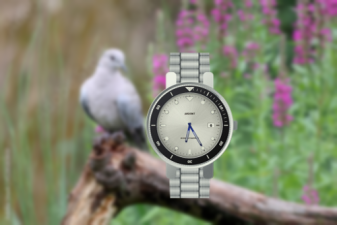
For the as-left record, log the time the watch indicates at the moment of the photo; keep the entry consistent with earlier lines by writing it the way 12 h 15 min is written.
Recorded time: 6 h 25 min
